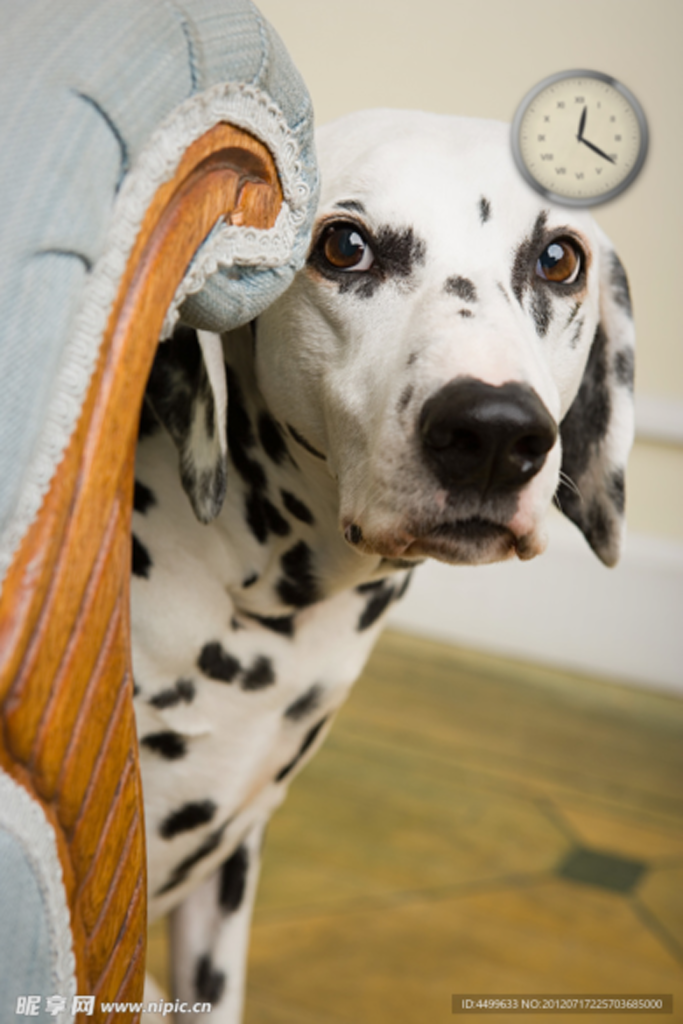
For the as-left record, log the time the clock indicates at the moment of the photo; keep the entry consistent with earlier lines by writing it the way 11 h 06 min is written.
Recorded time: 12 h 21 min
